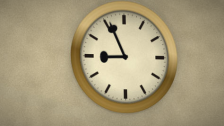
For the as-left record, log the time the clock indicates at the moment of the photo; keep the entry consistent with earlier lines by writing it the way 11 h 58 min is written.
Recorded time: 8 h 56 min
